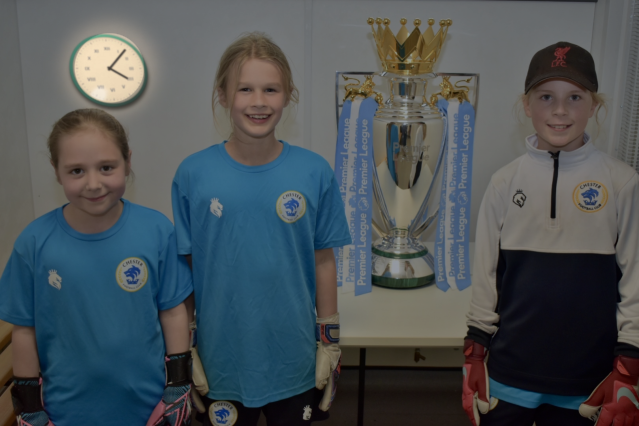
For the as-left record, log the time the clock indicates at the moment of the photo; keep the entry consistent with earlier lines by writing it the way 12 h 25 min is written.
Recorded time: 4 h 07 min
